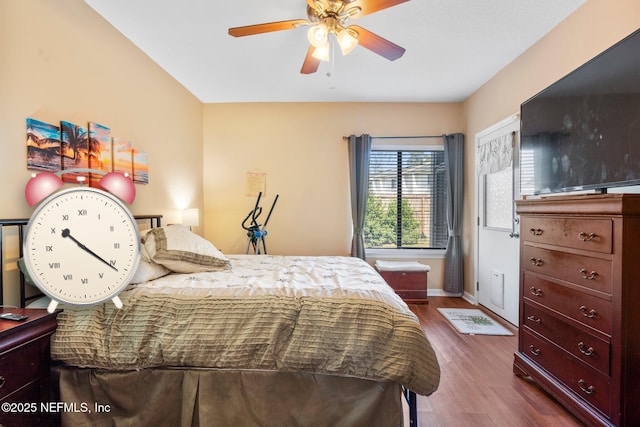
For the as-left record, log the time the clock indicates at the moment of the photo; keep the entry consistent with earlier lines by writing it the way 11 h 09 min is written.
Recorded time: 10 h 21 min
